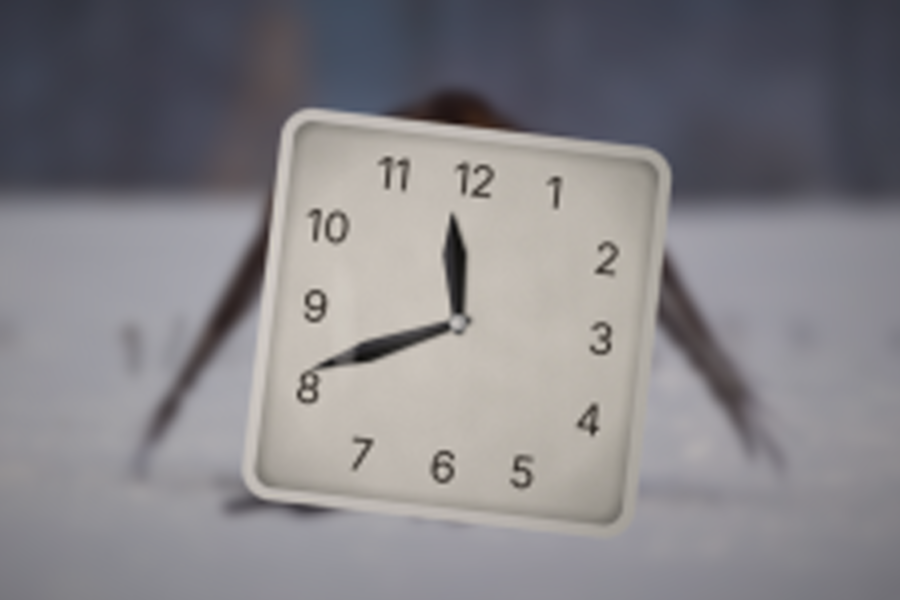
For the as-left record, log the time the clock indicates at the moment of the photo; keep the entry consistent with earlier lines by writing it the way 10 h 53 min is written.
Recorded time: 11 h 41 min
